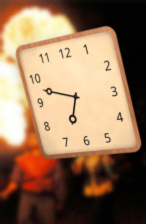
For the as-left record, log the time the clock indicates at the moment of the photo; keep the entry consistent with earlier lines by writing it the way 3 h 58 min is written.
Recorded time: 6 h 48 min
